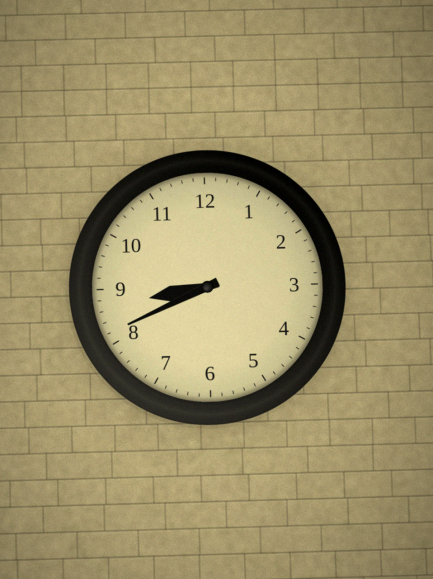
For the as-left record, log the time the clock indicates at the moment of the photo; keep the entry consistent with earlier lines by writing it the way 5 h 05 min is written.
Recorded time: 8 h 41 min
